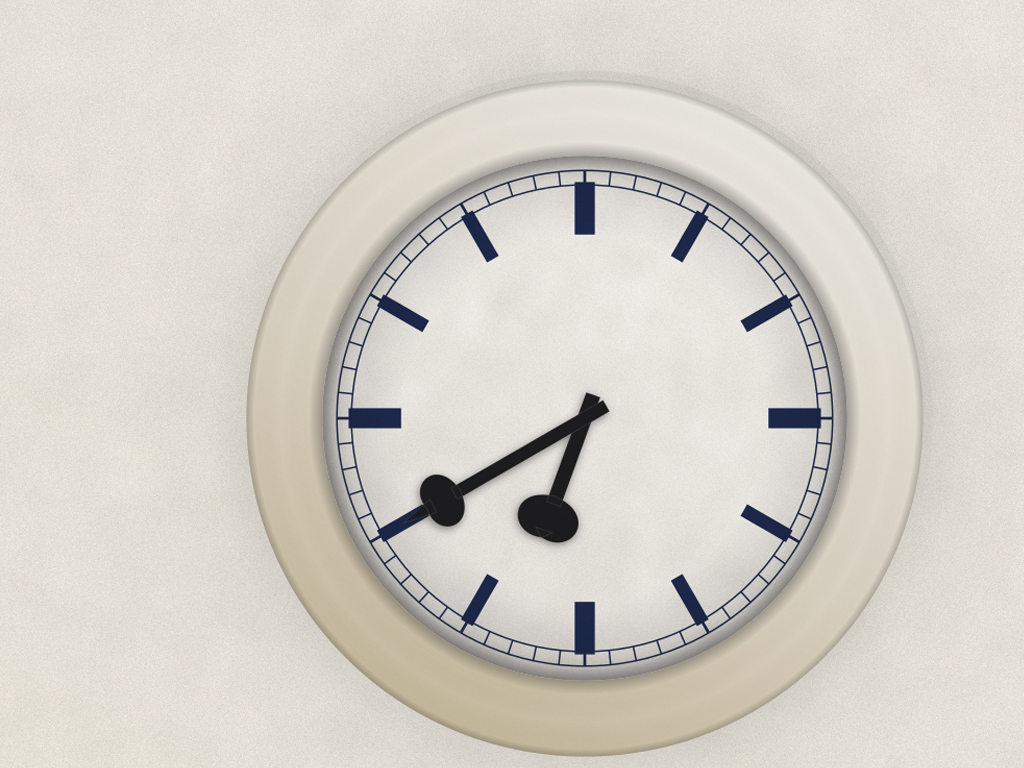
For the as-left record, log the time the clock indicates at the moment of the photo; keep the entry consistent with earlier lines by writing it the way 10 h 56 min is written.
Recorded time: 6 h 40 min
